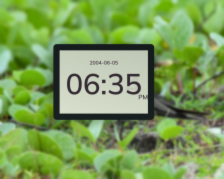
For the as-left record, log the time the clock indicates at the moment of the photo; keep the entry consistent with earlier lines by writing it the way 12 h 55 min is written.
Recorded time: 6 h 35 min
